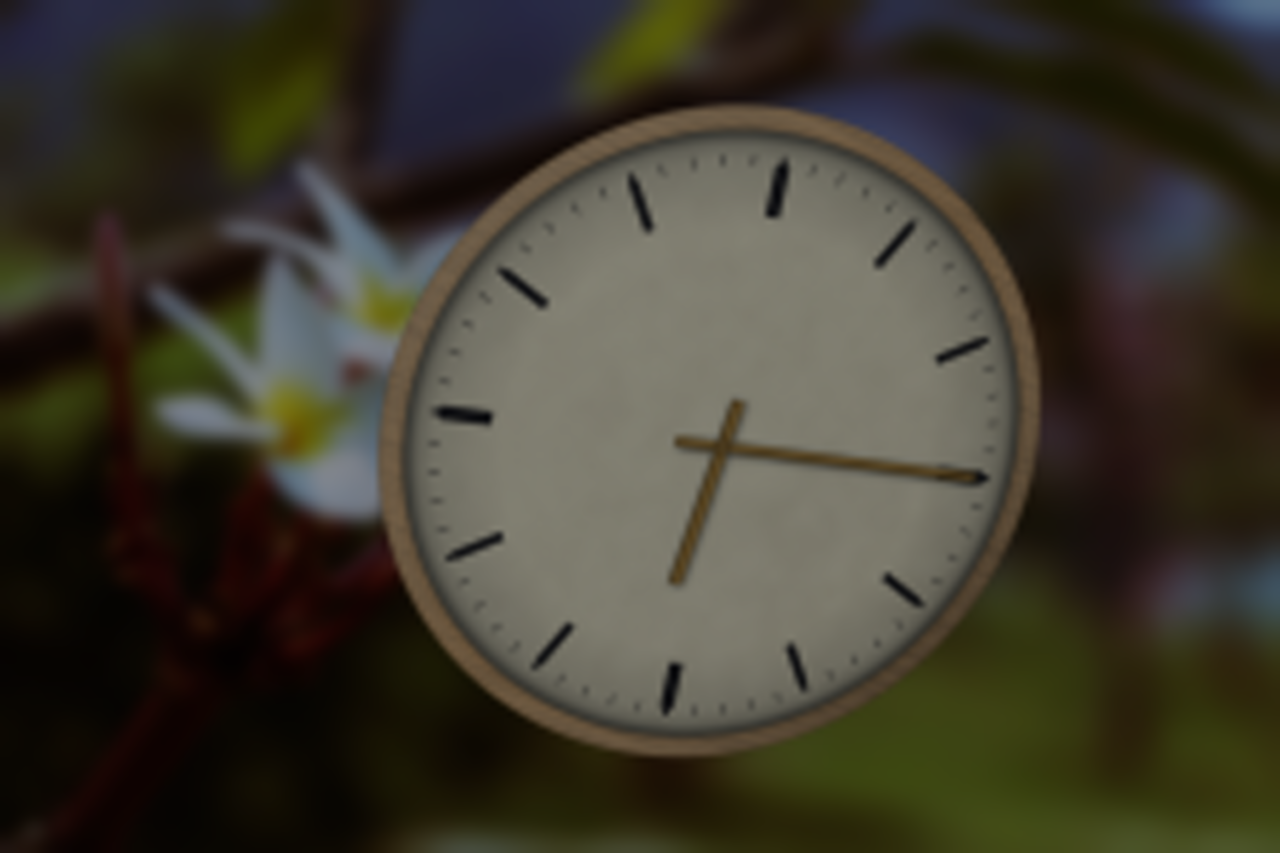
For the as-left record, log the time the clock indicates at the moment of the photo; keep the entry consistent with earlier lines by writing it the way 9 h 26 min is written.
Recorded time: 6 h 15 min
